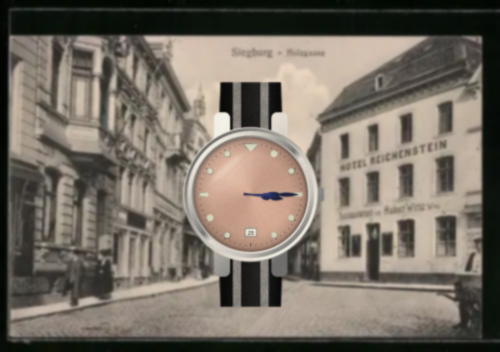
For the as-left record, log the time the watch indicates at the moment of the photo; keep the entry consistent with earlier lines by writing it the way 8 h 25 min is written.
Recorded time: 3 h 15 min
